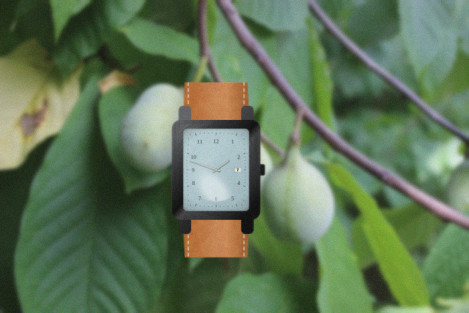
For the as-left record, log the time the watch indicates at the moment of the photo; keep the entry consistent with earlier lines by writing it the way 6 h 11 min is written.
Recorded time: 1 h 48 min
